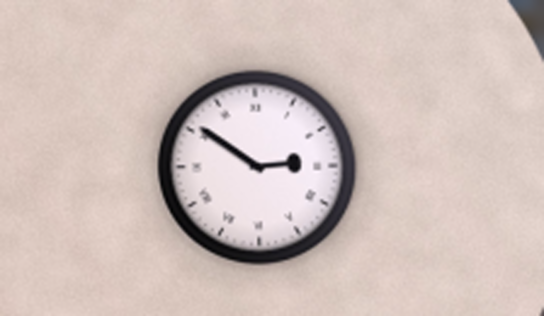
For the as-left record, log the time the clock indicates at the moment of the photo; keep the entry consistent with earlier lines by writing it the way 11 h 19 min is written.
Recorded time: 2 h 51 min
